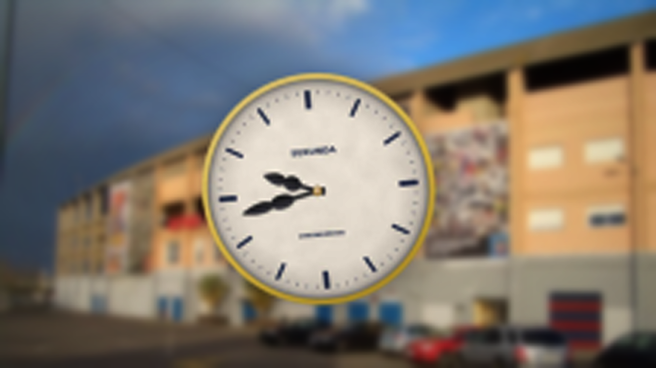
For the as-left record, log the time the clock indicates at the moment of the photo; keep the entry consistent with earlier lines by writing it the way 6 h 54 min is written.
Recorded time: 9 h 43 min
